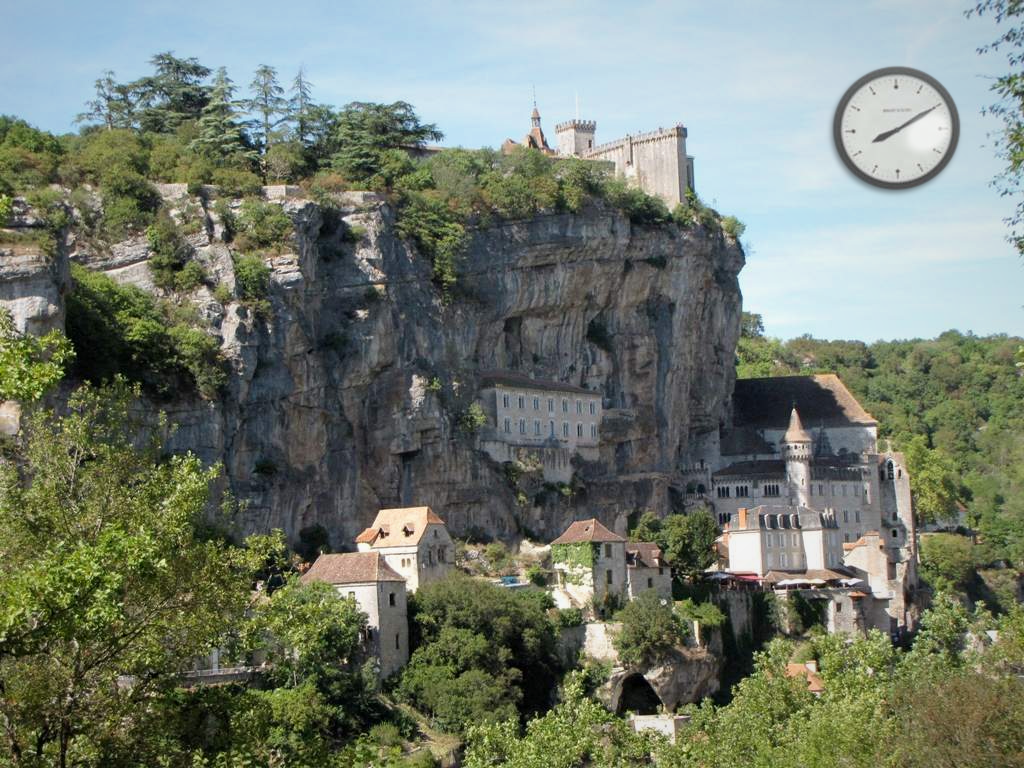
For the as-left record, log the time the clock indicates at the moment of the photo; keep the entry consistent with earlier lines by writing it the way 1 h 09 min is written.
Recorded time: 8 h 10 min
